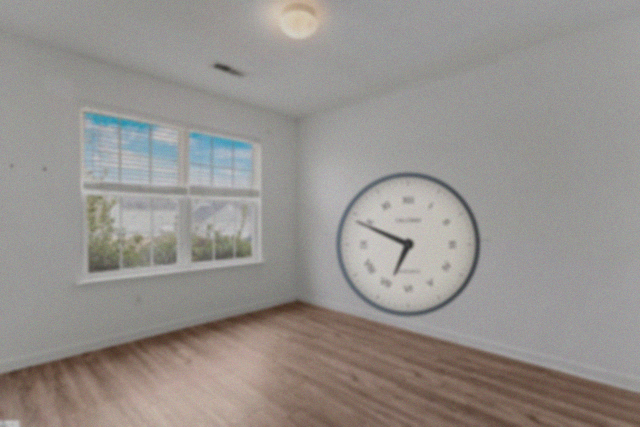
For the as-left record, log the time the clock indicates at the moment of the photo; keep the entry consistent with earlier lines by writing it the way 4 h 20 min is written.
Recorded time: 6 h 49 min
